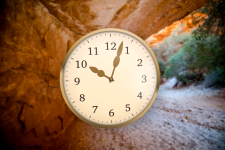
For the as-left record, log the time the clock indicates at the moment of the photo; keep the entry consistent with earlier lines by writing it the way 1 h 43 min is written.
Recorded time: 10 h 03 min
